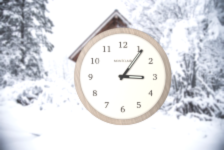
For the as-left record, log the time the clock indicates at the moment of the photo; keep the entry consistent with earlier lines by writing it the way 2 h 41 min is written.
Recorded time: 3 h 06 min
